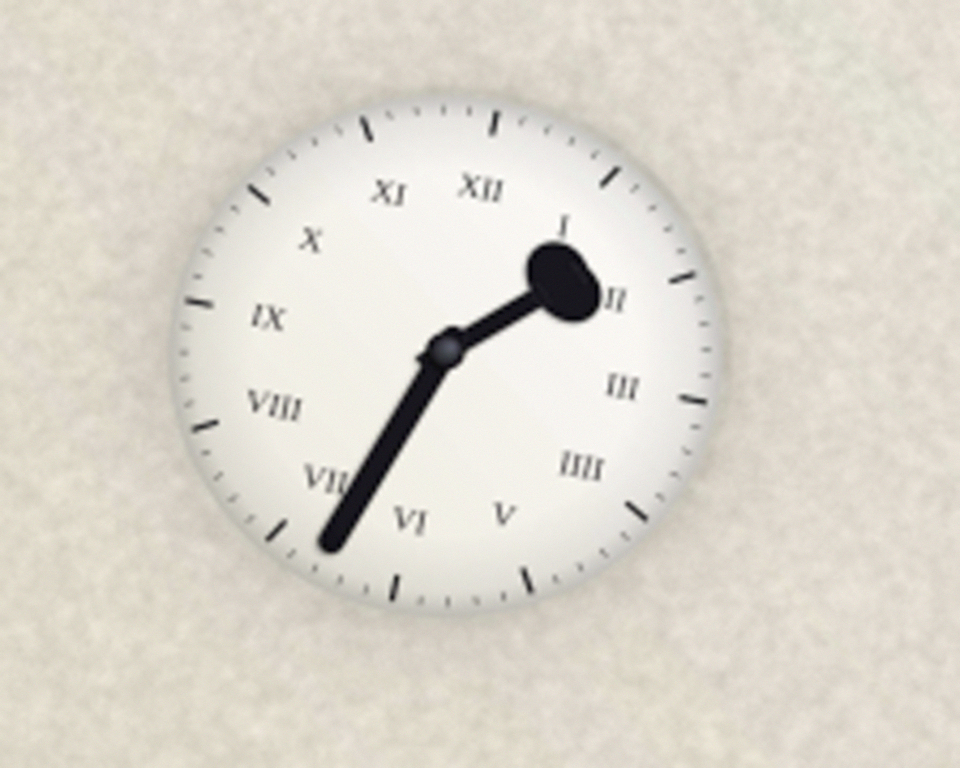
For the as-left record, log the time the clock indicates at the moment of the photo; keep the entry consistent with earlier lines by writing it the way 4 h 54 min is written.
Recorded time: 1 h 33 min
